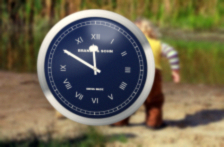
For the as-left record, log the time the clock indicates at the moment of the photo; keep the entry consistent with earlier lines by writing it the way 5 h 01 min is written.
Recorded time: 11 h 50 min
